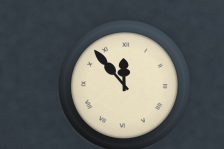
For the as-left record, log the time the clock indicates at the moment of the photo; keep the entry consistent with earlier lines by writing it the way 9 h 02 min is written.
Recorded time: 11 h 53 min
